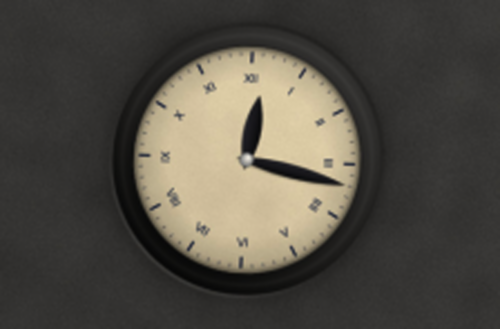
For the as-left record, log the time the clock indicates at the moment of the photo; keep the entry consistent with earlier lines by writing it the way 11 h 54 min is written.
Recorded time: 12 h 17 min
